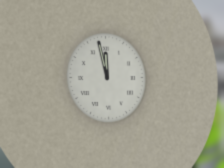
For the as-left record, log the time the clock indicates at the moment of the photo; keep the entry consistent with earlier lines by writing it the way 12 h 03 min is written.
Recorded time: 11 h 58 min
